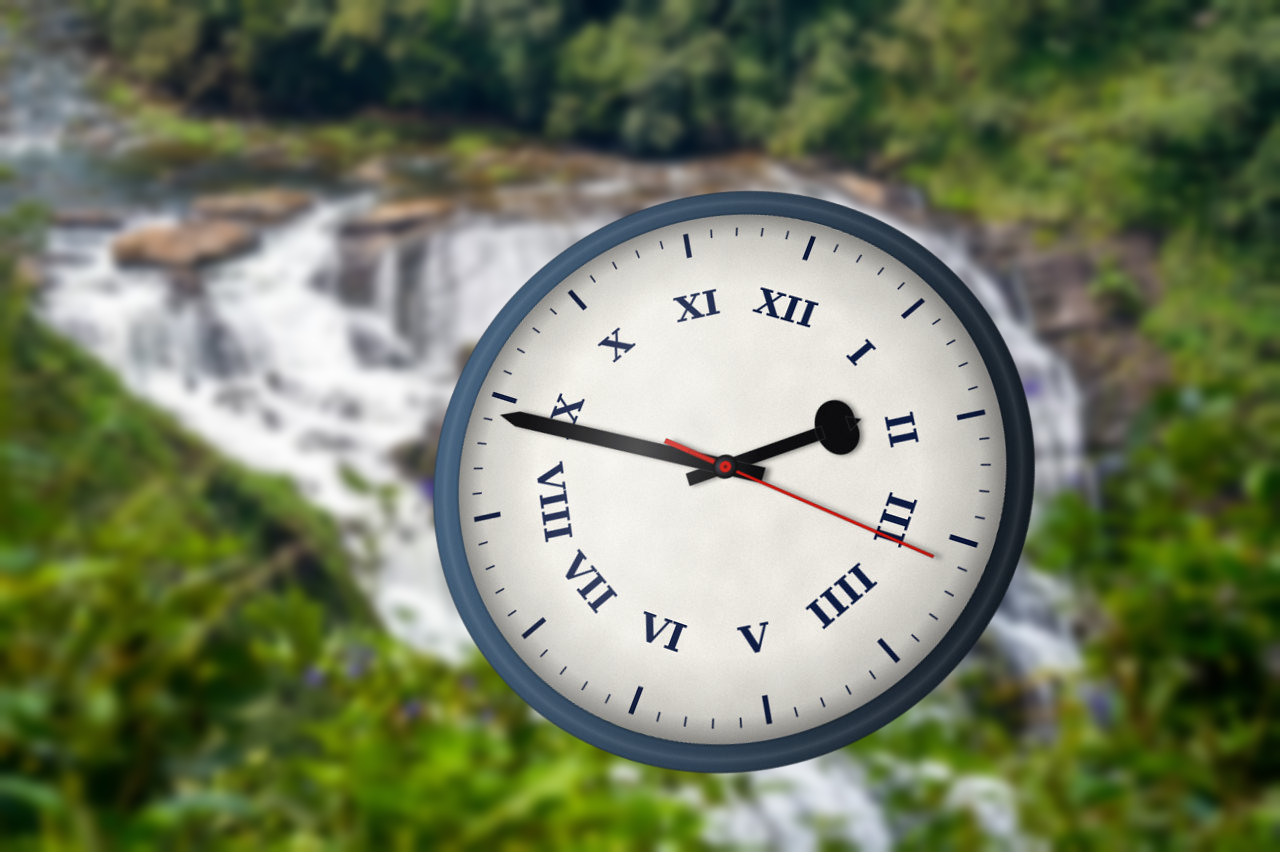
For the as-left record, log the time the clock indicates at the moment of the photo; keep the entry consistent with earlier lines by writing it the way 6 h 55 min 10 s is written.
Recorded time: 1 h 44 min 16 s
